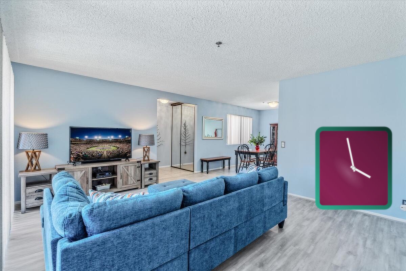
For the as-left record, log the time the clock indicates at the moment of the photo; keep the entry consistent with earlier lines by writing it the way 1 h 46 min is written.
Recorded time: 3 h 58 min
